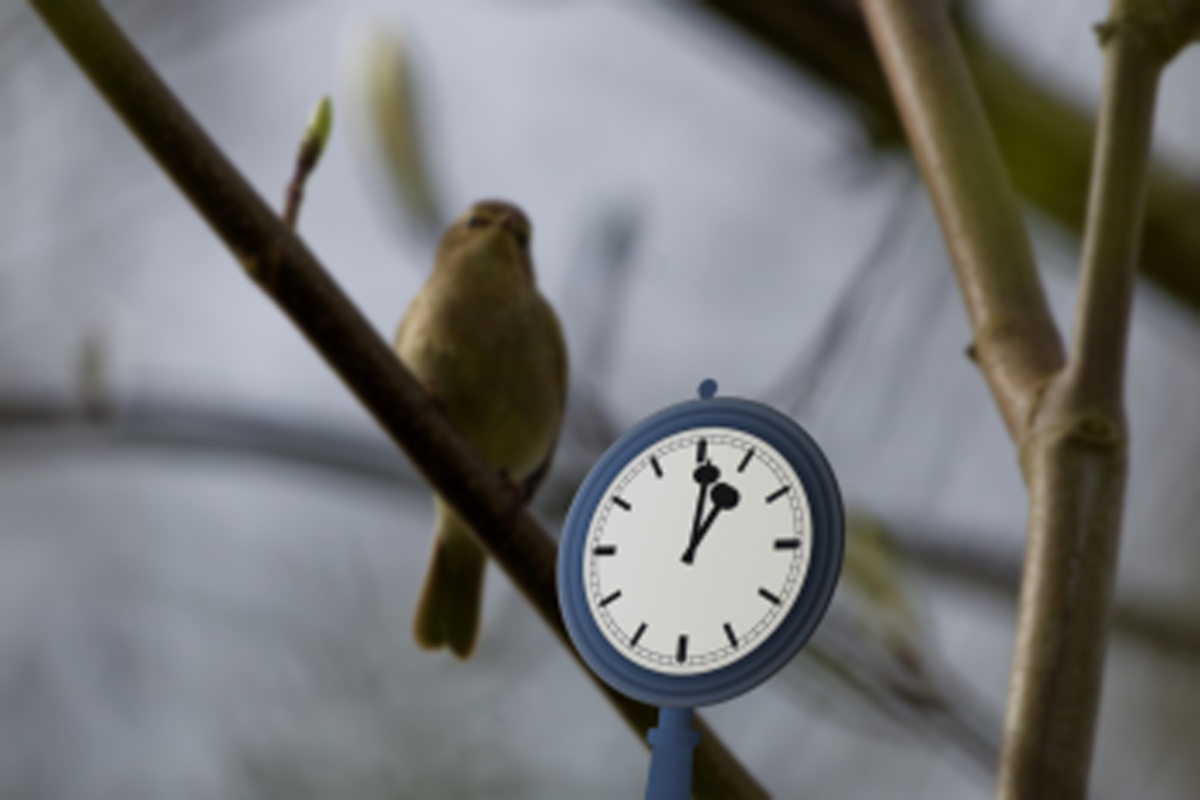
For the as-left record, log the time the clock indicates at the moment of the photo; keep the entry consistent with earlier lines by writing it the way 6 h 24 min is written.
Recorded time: 1 h 01 min
